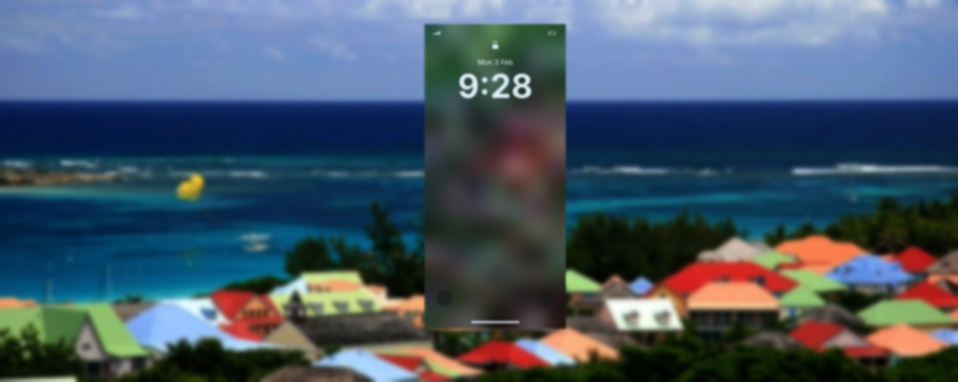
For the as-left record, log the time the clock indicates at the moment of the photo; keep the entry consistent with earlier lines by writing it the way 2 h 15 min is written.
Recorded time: 9 h 28 min
